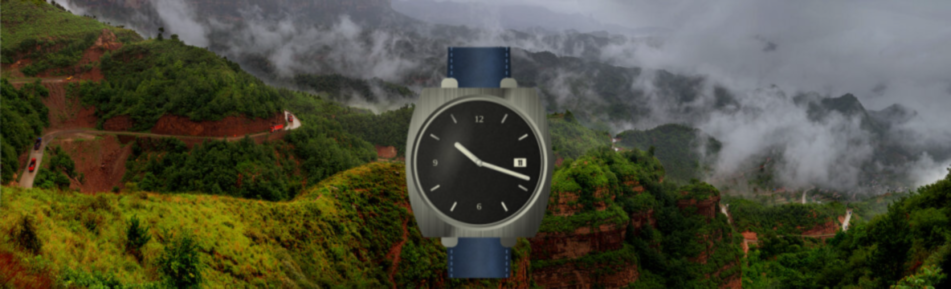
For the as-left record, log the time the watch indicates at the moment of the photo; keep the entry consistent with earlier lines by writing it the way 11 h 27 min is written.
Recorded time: 10 h 18 min
